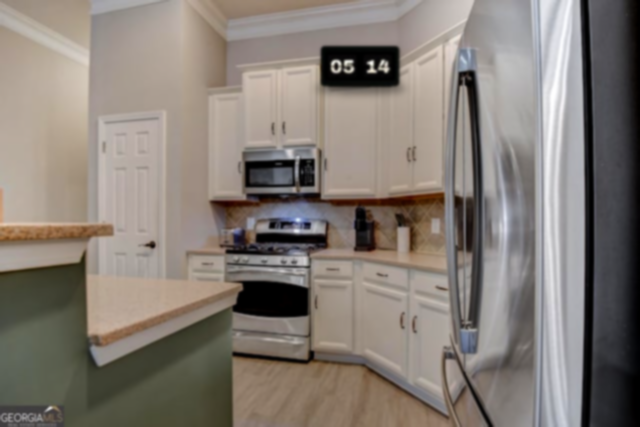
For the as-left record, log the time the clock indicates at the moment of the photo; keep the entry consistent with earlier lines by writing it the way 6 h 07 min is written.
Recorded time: 5 h 14 min
